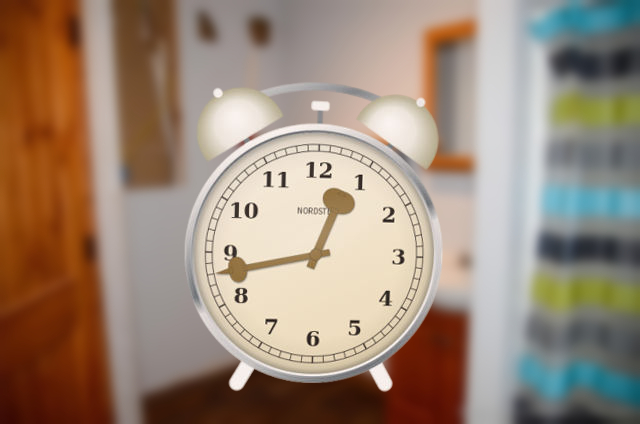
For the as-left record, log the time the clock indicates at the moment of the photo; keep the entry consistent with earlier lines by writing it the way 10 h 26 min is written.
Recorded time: 12 h 43 min
